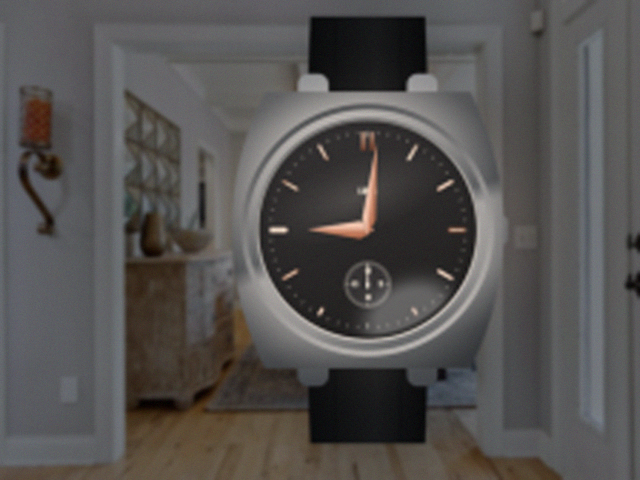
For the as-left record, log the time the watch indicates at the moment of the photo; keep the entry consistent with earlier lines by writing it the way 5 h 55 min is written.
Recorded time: 9 h 01 min
